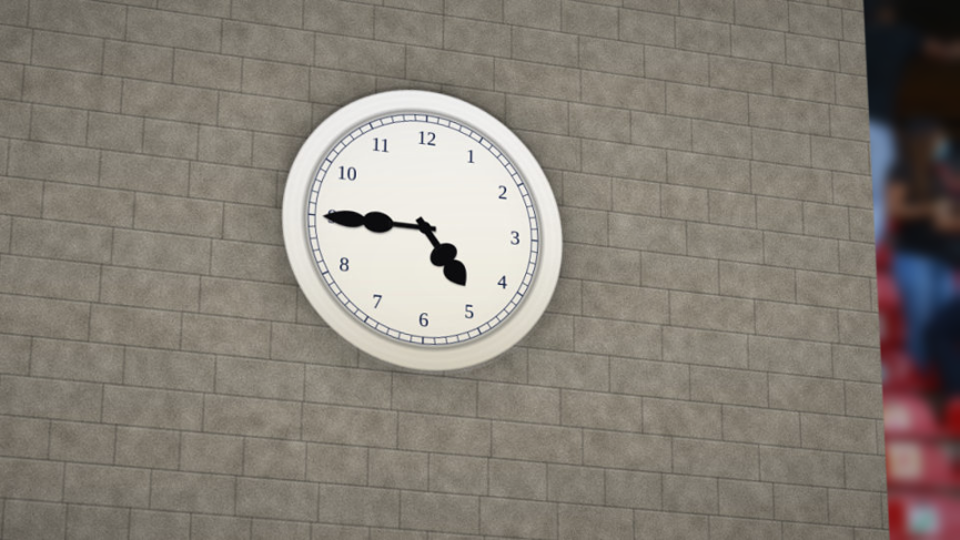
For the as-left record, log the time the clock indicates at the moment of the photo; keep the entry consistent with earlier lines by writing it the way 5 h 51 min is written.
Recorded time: 4 h 45 min
